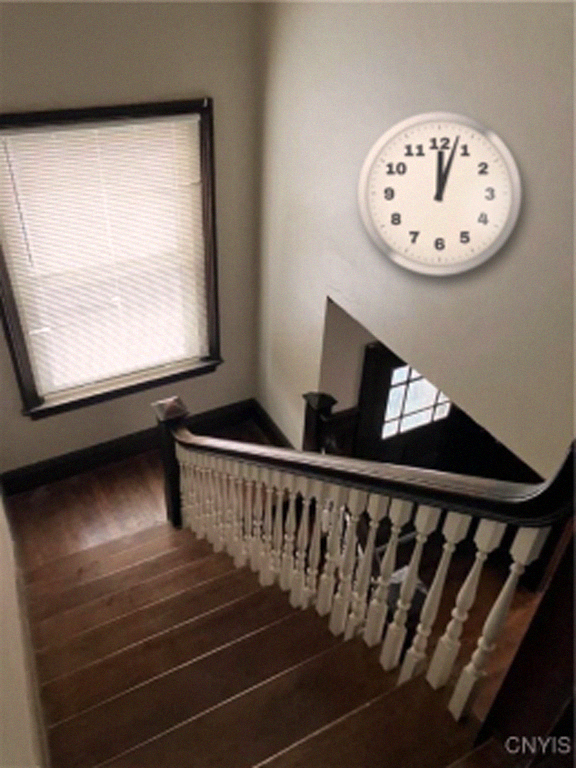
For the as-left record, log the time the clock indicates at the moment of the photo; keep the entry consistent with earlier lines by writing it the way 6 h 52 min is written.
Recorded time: 12 h 03 min
